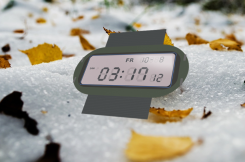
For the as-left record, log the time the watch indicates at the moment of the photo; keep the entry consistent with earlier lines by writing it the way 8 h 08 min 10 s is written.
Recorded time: 3 h 17 min 12 s
